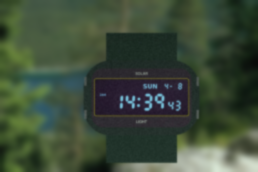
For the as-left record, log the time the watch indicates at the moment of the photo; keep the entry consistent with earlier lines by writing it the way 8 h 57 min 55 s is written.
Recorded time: 14 h 39 min 43 s
